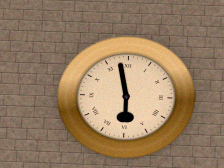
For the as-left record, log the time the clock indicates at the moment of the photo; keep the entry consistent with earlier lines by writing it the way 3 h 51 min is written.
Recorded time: 5 h 58 min
